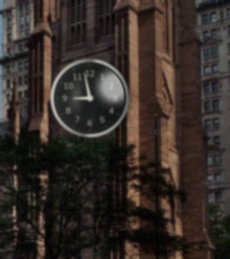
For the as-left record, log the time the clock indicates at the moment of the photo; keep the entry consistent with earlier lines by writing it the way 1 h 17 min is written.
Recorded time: 8 h 58 min
